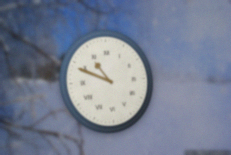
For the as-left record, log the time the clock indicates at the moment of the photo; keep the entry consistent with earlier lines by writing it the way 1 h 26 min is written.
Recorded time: 10 h 49 min
